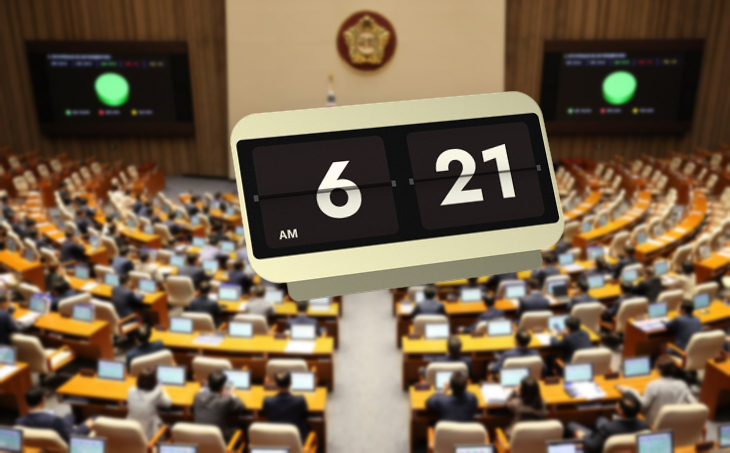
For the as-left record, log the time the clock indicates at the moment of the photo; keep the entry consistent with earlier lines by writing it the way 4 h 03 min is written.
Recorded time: 6 h 21 min
